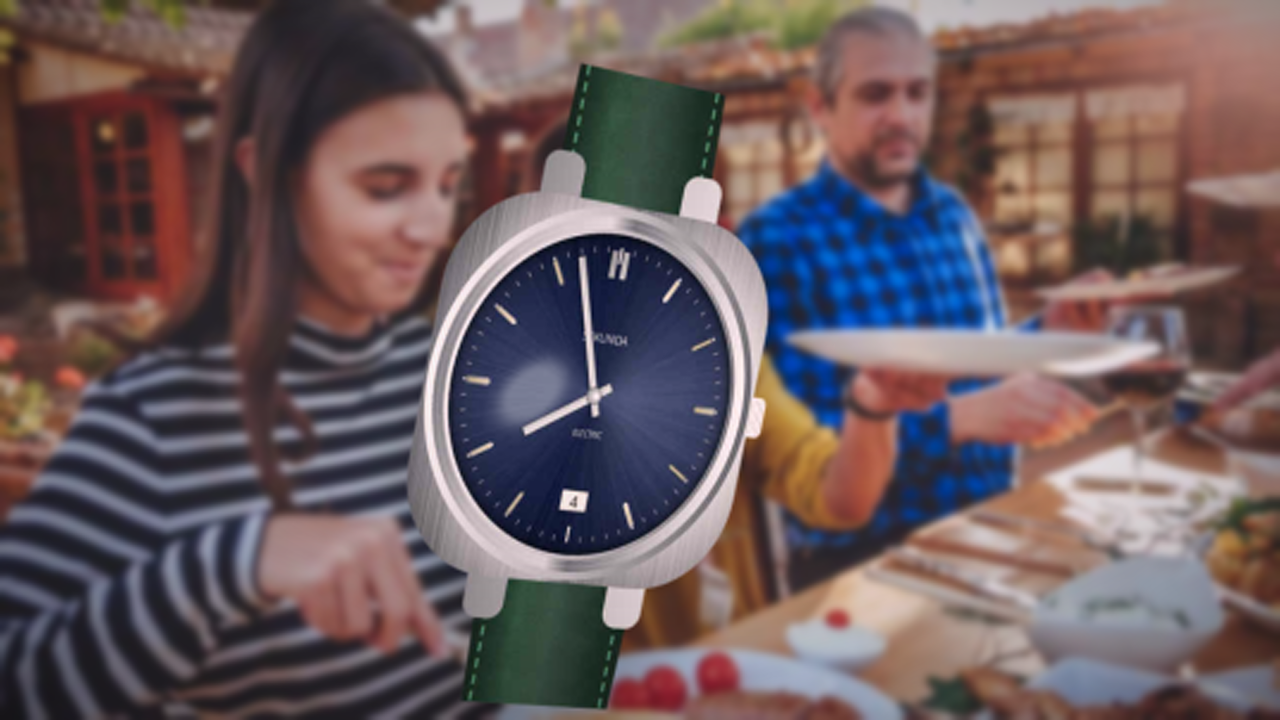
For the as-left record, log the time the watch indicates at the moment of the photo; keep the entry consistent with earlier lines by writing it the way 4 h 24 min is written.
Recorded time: 7 h 57 min
